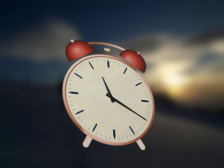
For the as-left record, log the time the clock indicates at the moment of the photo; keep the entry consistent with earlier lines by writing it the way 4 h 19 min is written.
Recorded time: 11 h 20 min
